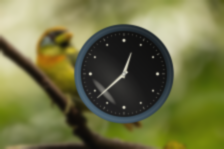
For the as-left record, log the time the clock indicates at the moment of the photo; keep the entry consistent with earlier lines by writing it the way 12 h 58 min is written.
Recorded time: 12 h 38 min
